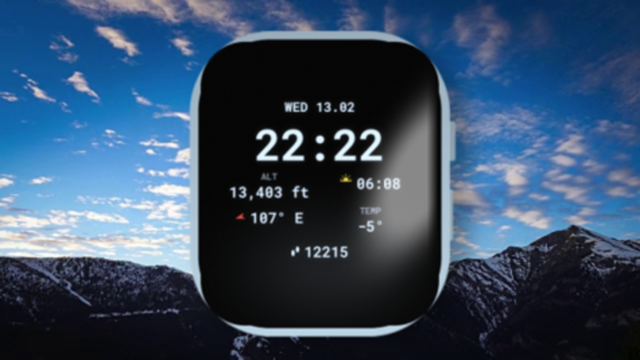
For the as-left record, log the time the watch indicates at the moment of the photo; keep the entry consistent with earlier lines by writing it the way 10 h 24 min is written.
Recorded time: 22 h 22 min
